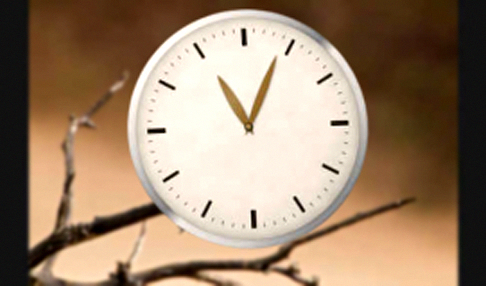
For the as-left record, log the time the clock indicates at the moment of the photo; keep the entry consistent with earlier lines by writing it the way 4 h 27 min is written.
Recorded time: 11 h 04 min
